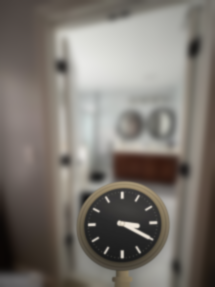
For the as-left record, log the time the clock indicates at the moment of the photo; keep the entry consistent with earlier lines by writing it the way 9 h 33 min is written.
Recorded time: 3 h 20 min
